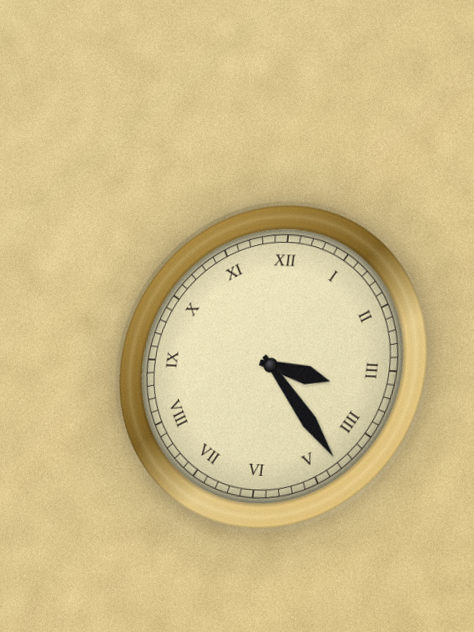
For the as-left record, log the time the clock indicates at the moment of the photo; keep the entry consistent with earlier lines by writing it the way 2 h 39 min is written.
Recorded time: 3 h 23 min
